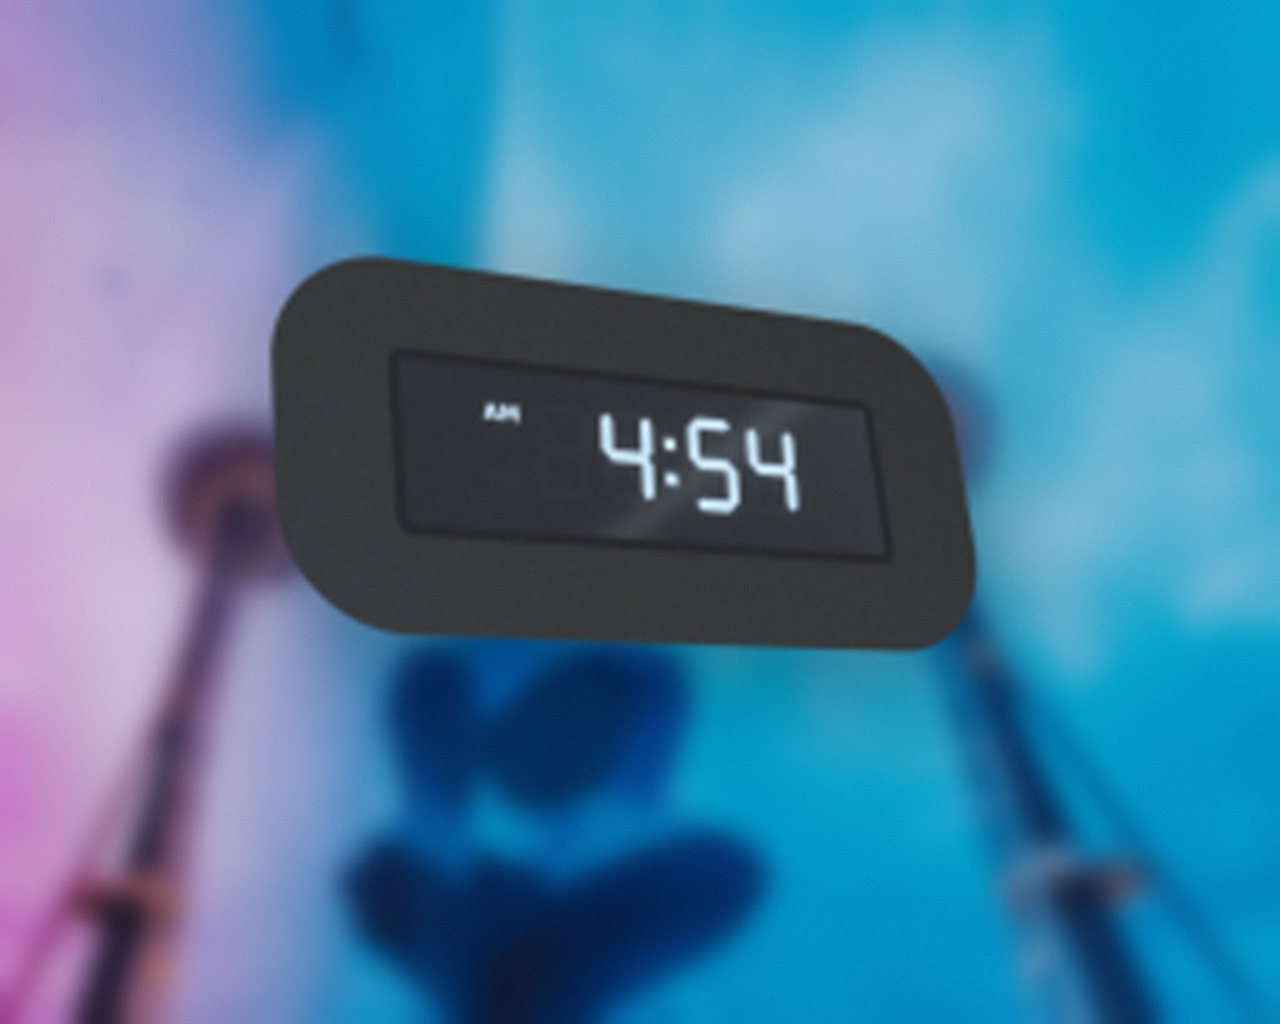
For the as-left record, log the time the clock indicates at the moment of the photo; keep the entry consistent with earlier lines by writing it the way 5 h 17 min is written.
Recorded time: 4 h 54 min
